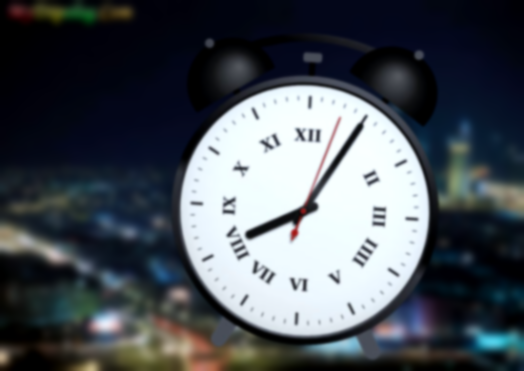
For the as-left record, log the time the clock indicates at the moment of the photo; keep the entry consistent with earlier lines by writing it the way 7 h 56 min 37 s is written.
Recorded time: 8 h 05 min 03 s
